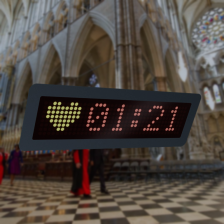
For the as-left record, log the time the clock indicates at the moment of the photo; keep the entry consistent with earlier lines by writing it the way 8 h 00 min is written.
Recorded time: 1 h 21 min
